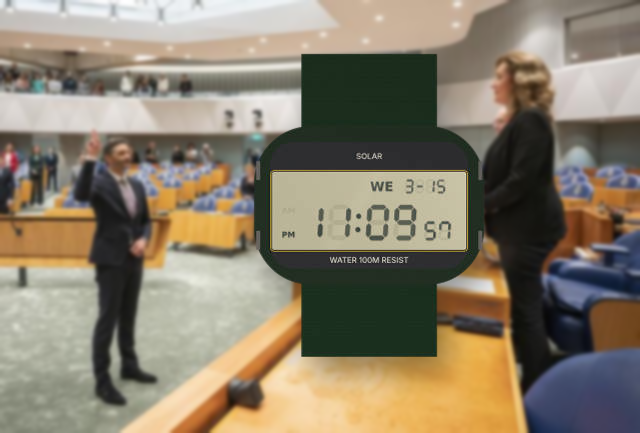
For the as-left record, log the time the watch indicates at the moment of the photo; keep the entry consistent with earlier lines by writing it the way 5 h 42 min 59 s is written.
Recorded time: 11 h 09 min 57 s
